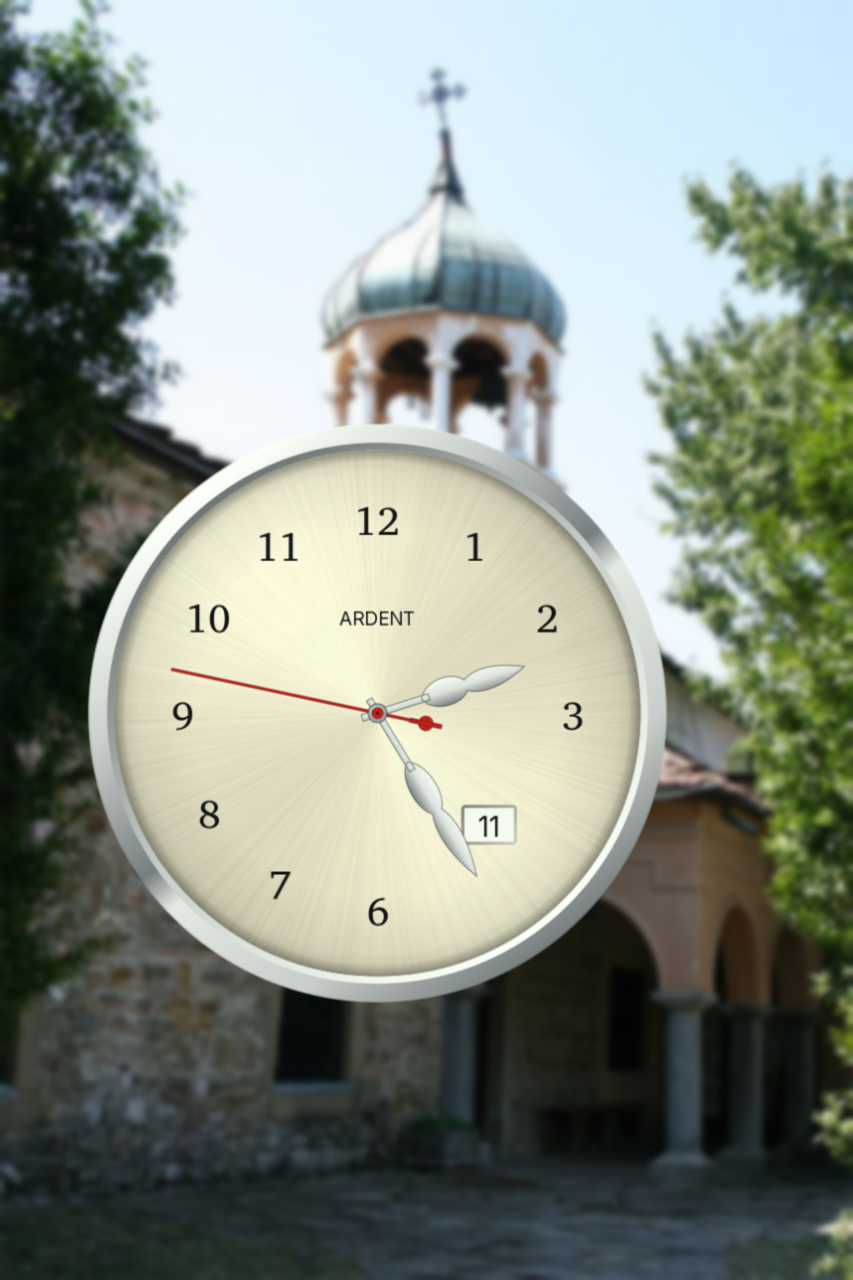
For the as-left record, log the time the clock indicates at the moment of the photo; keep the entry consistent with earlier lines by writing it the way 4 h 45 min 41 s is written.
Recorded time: 2 h 24 min 47 s
